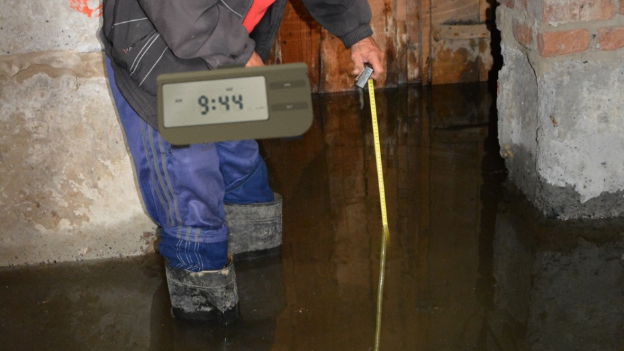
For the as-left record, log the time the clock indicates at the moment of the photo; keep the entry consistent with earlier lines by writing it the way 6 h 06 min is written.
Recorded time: 9 h 44 min
